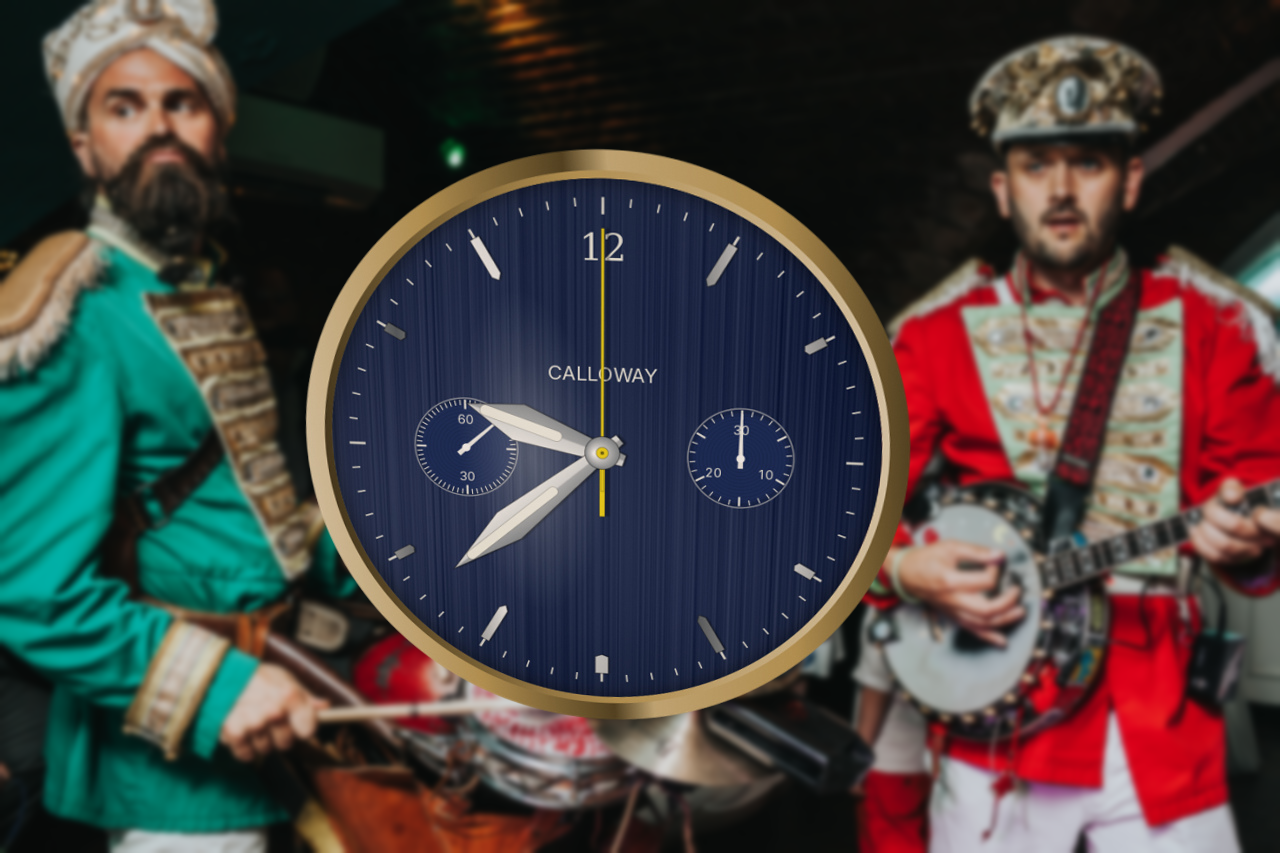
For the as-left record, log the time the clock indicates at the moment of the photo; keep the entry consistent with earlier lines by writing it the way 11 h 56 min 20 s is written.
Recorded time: 9 h 38 min 08 s
